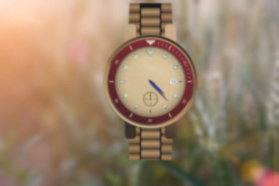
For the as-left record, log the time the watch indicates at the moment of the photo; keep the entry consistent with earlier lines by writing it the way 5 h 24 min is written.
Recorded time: 4 h 23 min
